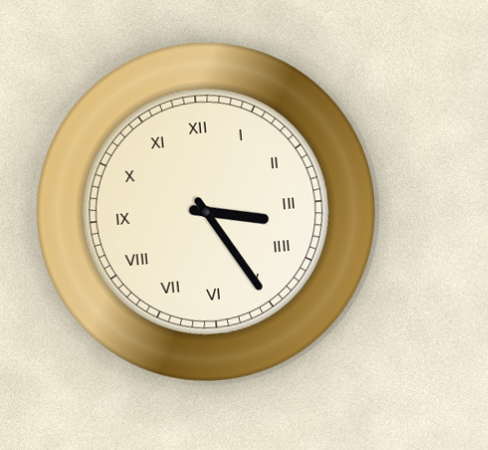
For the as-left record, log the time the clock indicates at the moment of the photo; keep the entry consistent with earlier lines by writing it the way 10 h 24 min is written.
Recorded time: 3 h 25 min
